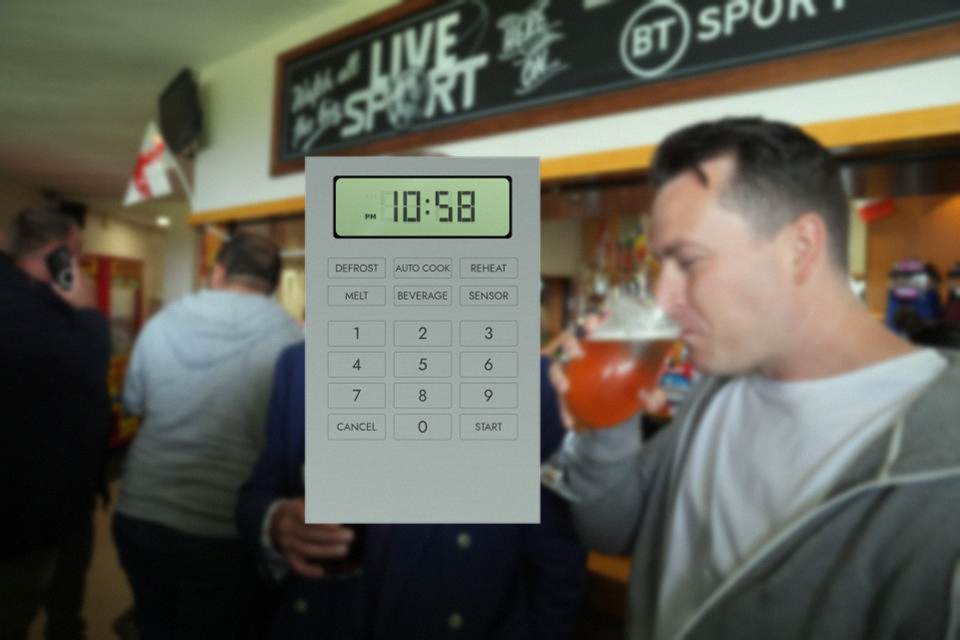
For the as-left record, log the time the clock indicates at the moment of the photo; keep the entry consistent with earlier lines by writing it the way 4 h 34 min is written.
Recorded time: 10 h 58 min
